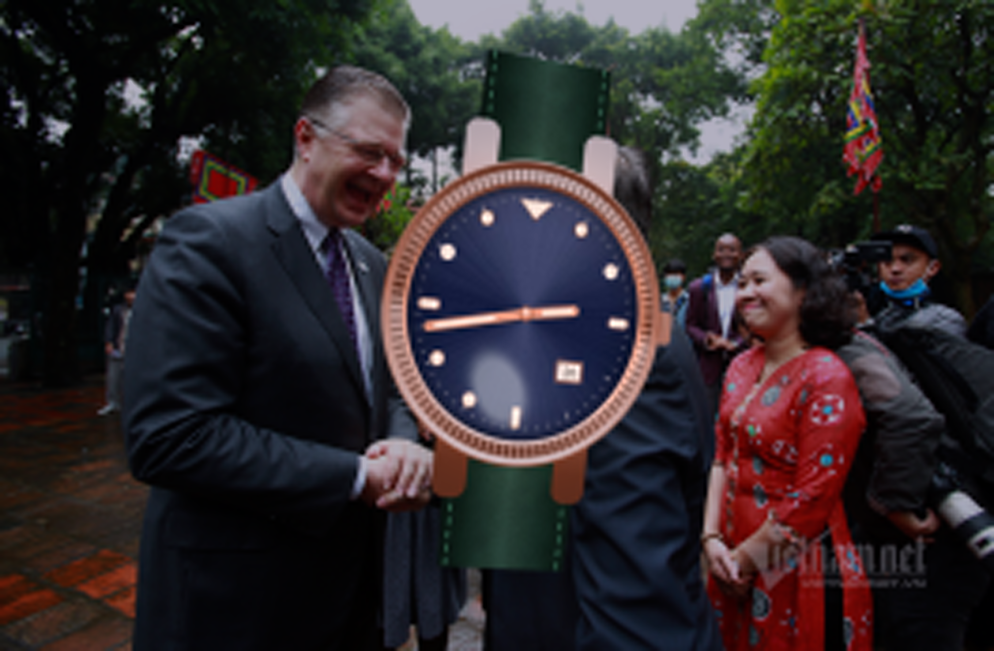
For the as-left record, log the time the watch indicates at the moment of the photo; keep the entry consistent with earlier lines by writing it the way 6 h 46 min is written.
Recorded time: 2 h 43 min
